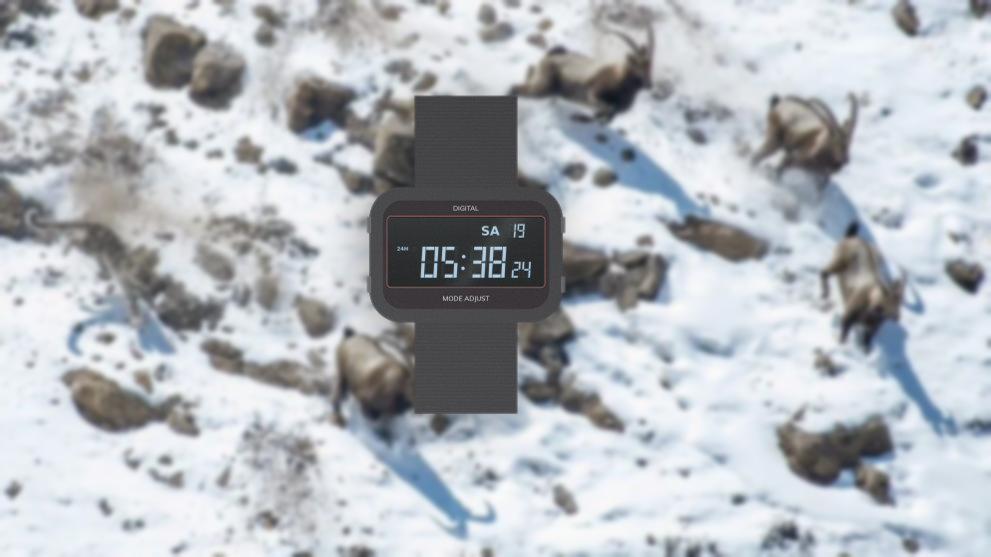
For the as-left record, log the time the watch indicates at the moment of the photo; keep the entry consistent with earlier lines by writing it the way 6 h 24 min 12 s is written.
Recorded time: 5 h 38 min 24 s
